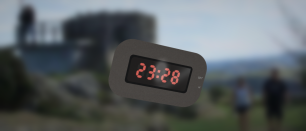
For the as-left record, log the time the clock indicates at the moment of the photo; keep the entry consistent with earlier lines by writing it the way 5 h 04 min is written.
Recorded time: 23 h 28 min
